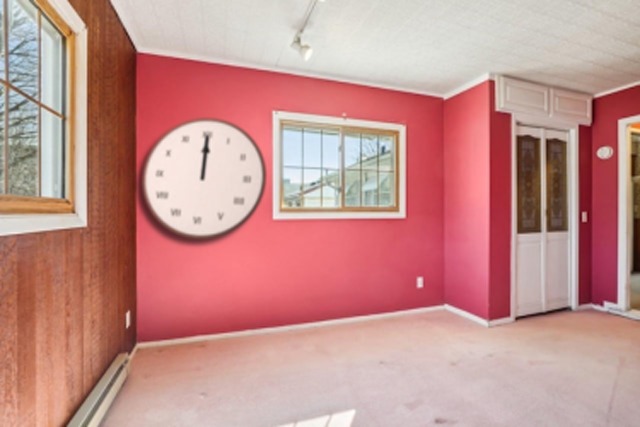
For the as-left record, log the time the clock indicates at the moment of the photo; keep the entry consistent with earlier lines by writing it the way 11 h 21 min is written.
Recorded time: 12 h 00 min
